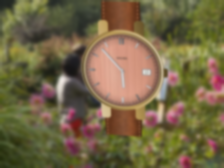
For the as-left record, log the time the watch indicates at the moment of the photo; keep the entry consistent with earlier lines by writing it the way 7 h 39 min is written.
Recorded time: 5 h 53 min
